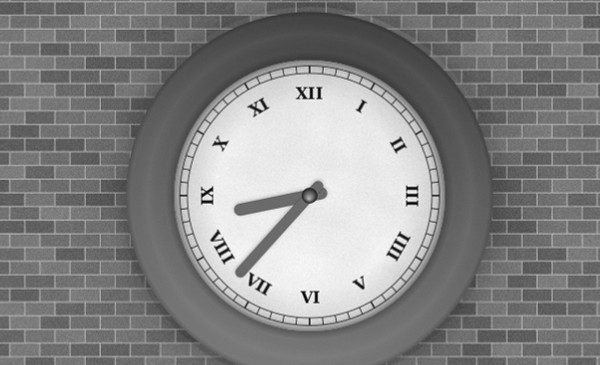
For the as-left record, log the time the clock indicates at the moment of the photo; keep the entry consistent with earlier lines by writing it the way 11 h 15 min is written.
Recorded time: 8 h 37 min
